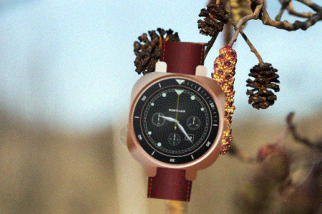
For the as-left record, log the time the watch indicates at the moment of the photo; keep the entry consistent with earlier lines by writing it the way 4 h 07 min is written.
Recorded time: 9 h 23 min
